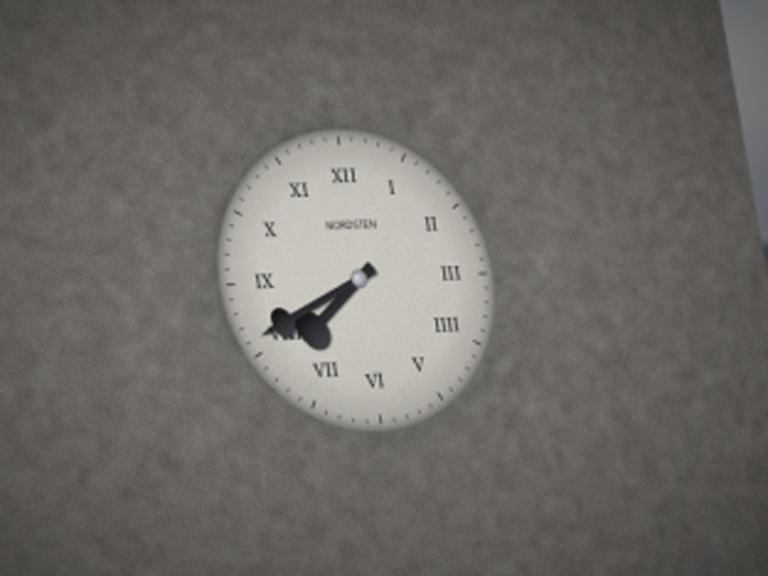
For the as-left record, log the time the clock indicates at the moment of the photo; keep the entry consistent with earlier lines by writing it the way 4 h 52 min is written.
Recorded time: 7 h 41 min
